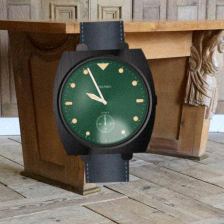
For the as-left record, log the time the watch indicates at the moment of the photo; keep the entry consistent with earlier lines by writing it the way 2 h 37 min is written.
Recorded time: 9 h 56 min
